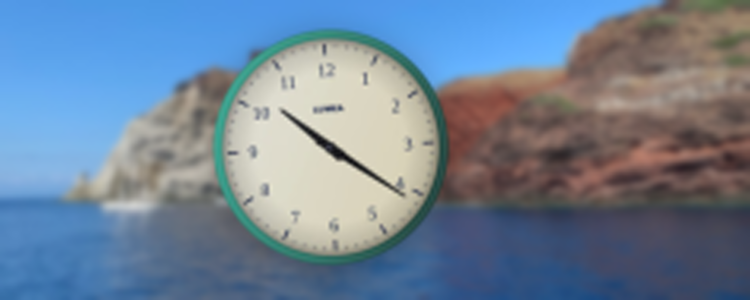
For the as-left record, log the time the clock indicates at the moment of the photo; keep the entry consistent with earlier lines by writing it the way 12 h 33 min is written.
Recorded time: 10 h 21 min
